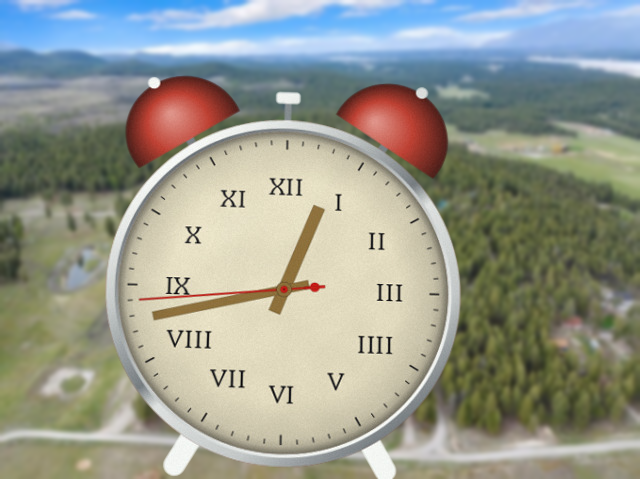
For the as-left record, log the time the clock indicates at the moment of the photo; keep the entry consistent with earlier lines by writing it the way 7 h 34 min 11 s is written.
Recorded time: 12 h 42 min 44 s
